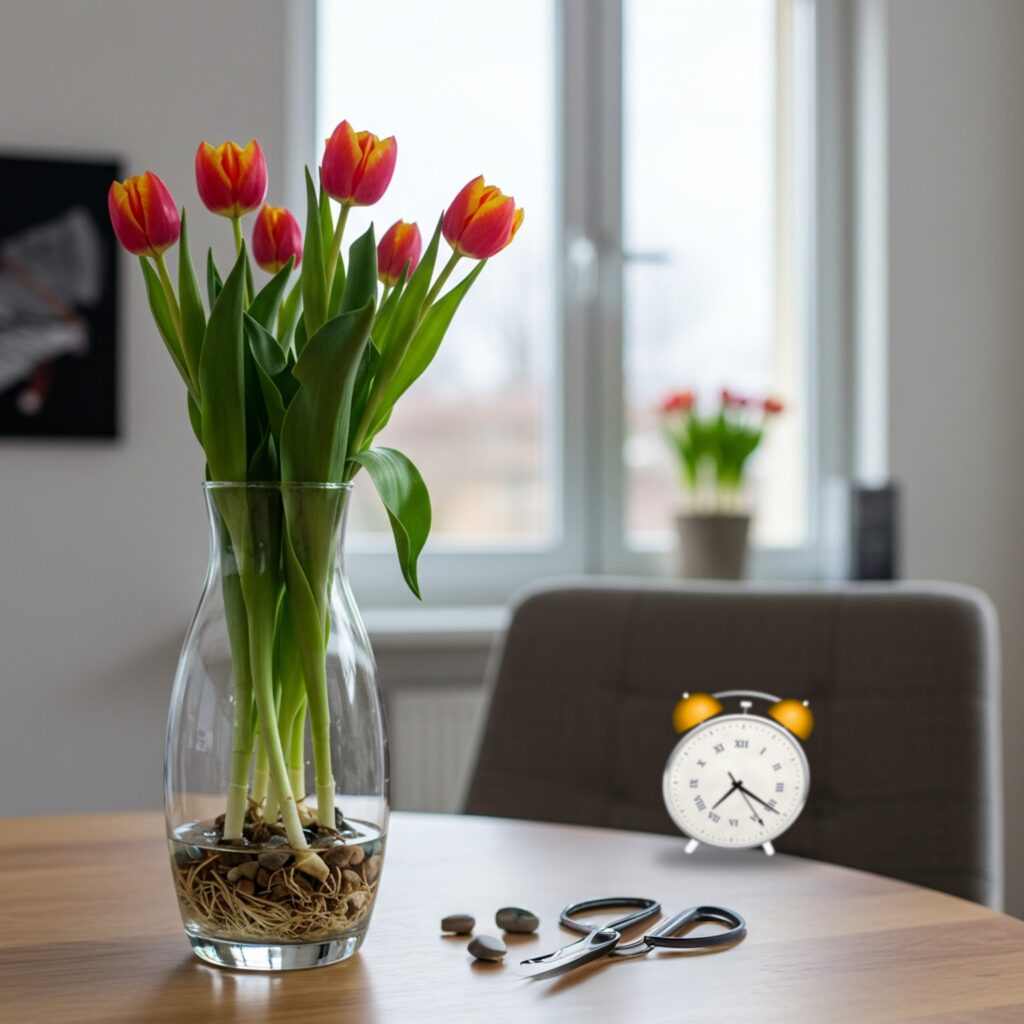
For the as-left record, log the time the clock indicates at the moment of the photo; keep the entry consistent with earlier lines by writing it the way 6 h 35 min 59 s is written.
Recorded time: 7 h 20 min 24 s
